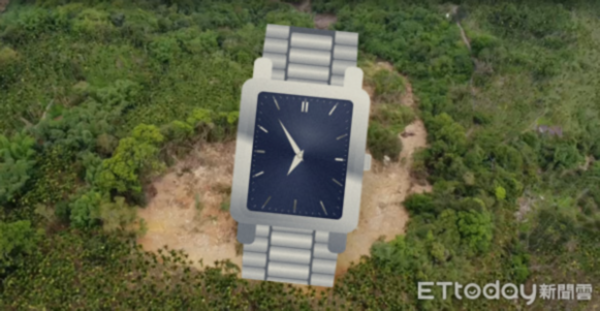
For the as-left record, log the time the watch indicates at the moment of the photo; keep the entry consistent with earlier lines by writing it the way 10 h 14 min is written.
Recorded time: 6 h 54 min
